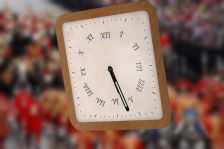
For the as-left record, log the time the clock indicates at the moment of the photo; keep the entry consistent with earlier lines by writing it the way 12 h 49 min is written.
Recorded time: 5 h 27 min
